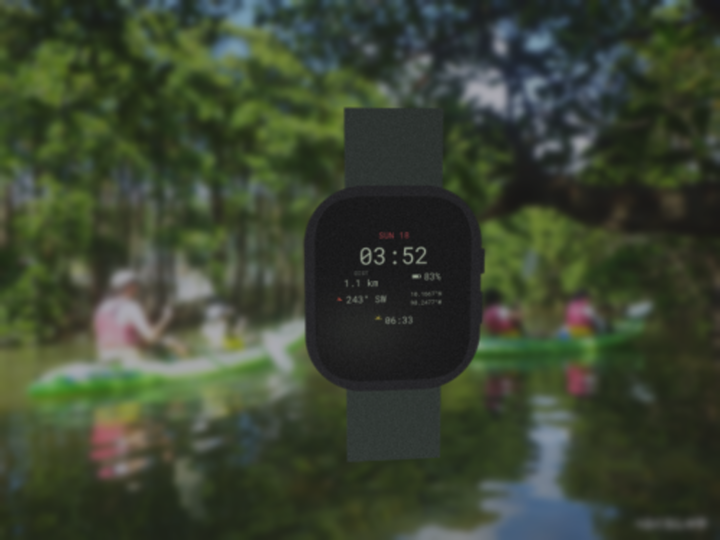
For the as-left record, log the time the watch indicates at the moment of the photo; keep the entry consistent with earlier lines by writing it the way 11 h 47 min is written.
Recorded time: 3 h 52 min
